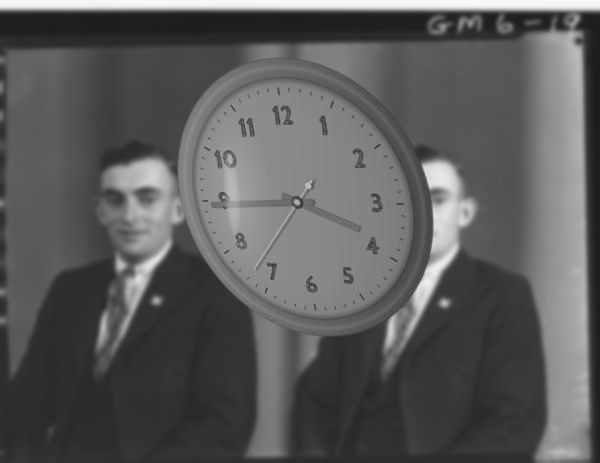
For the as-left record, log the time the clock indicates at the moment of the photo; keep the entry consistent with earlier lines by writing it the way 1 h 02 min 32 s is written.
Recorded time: 3 h 44 min 37 s
